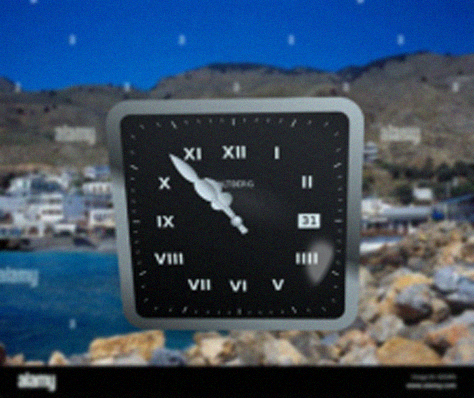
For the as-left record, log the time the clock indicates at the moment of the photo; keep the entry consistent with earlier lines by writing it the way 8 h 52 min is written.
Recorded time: 10 h 53 min
